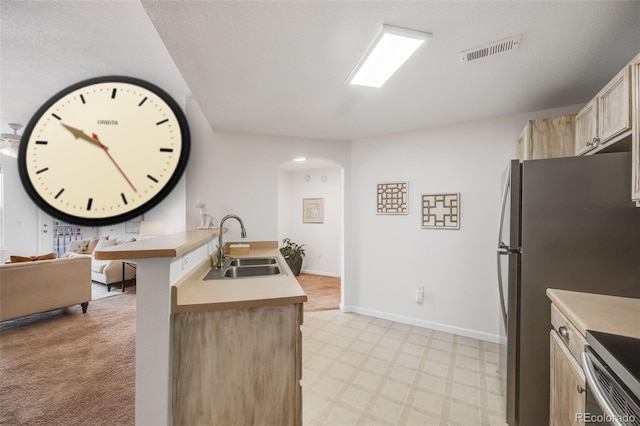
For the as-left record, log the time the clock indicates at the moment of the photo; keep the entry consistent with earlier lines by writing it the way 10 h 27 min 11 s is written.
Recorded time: 9 h 49 min 23 s
